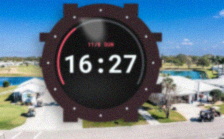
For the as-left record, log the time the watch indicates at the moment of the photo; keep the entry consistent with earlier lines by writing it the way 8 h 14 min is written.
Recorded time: 16 h 27 min
